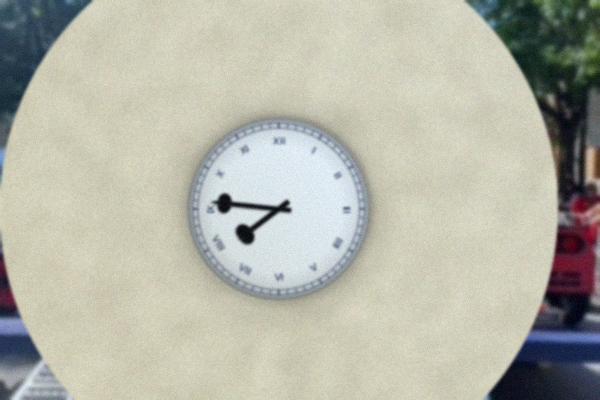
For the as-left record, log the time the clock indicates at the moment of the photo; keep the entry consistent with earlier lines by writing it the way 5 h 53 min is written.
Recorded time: 7 h 46 min
